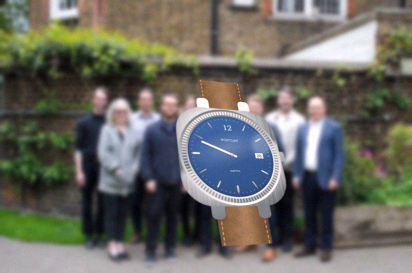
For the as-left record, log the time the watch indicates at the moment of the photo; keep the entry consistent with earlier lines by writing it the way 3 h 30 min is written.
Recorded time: 9 h 49 min
